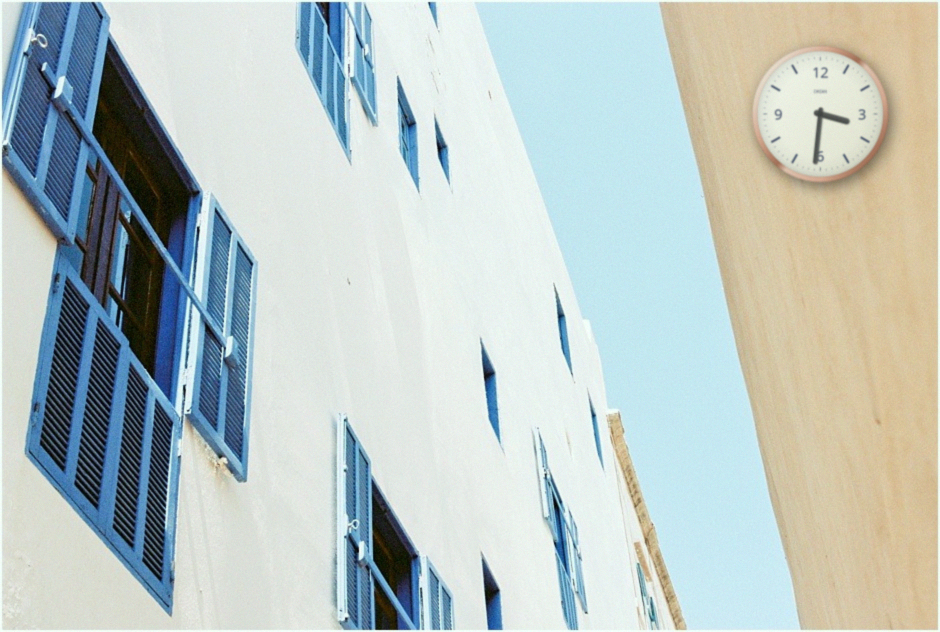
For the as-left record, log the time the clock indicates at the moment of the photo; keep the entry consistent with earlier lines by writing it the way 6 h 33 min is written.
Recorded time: 3 h 31 min
